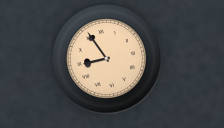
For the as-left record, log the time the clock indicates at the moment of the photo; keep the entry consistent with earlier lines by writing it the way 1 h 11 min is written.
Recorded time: 8 h 56 min
